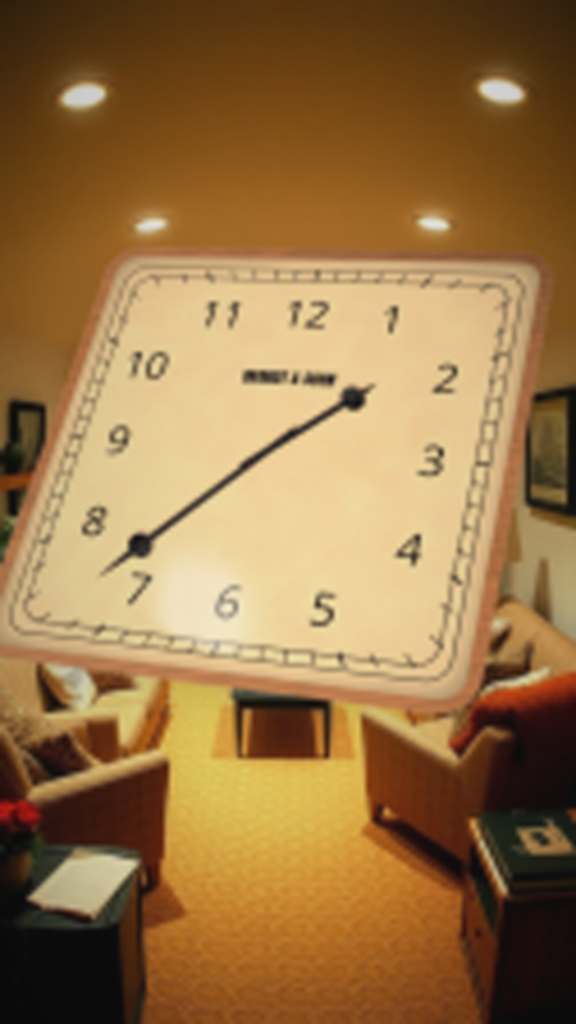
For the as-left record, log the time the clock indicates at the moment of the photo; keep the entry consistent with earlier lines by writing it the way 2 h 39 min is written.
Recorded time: 1 h 37 min
